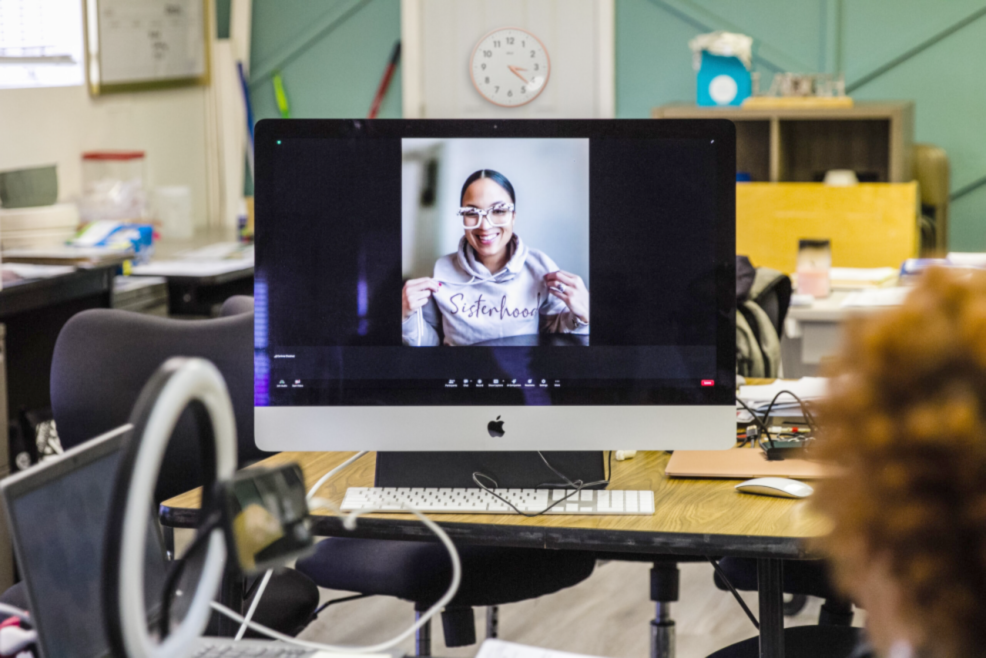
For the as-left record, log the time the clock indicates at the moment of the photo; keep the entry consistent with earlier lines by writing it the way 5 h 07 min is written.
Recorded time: 3 h 22 min
